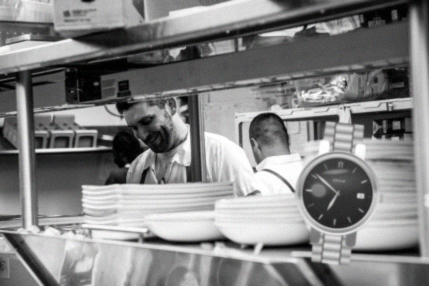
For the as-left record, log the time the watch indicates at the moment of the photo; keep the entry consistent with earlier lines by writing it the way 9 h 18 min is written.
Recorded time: 6 h 51 min
